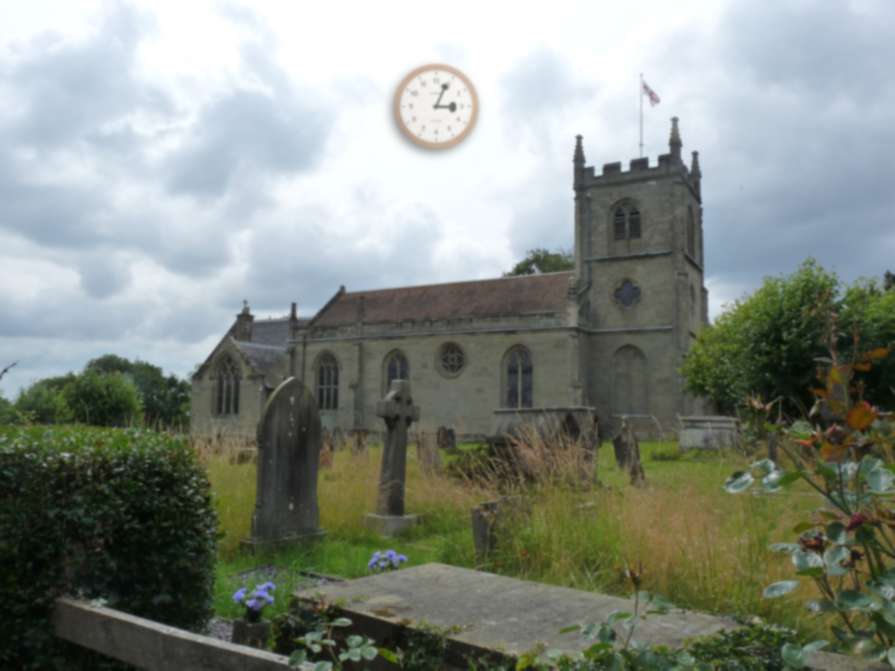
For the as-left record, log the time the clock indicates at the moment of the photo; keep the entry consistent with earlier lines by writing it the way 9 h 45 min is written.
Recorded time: 3 h 04 min
